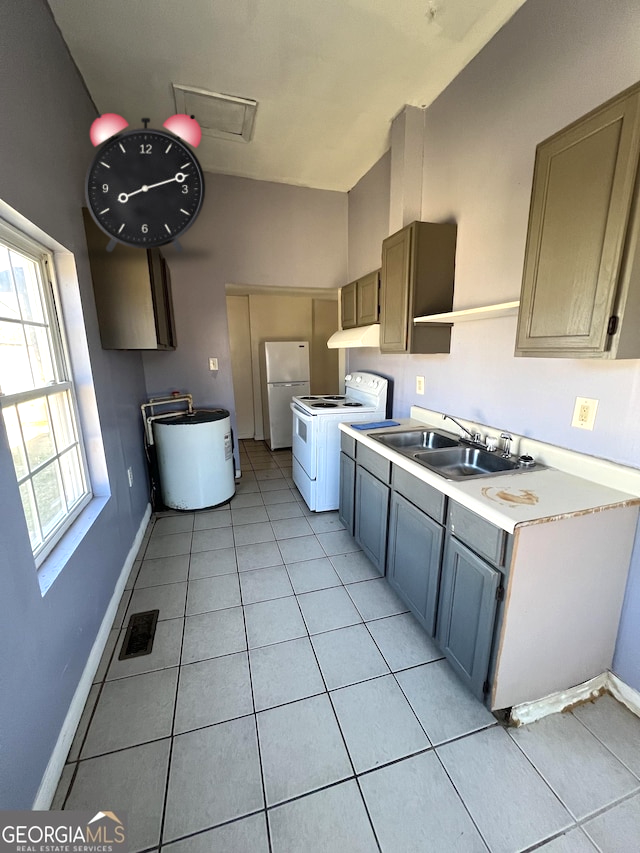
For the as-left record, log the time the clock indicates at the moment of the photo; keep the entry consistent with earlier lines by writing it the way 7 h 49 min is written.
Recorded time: 8 h 12 min
